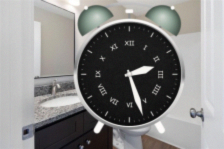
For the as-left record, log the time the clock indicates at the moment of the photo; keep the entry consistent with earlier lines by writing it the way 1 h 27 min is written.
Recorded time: 2 h 27 min
